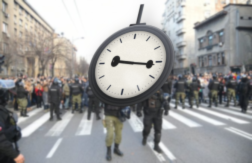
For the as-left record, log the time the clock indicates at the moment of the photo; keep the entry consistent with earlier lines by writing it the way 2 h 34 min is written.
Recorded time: 9 h 16 min
